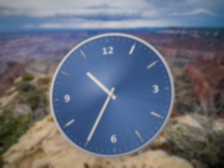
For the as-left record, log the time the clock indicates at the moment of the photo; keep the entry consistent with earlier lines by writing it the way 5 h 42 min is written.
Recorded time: 10 h 35 min
